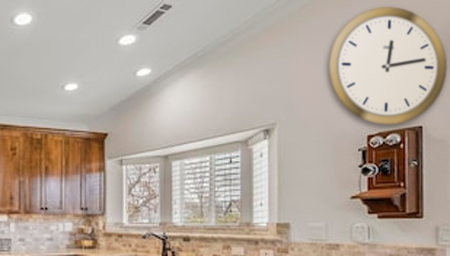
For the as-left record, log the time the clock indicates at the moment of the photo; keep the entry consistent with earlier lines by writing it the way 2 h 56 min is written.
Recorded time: 12 h 13 min
